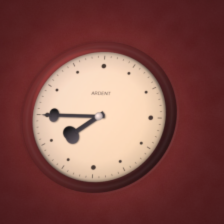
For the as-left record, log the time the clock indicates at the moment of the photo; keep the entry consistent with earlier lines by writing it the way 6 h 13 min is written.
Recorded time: 7 h 45 min
